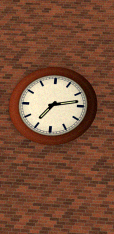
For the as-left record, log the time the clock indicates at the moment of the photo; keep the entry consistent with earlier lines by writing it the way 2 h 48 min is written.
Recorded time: 7 h 13 min
